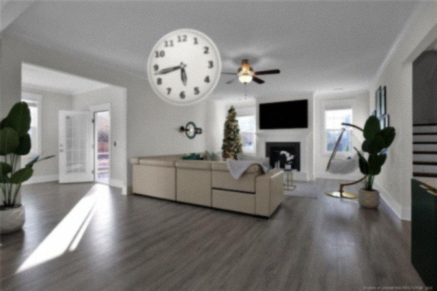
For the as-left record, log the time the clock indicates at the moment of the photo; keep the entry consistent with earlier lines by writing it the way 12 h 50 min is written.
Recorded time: 5 h 43 min
